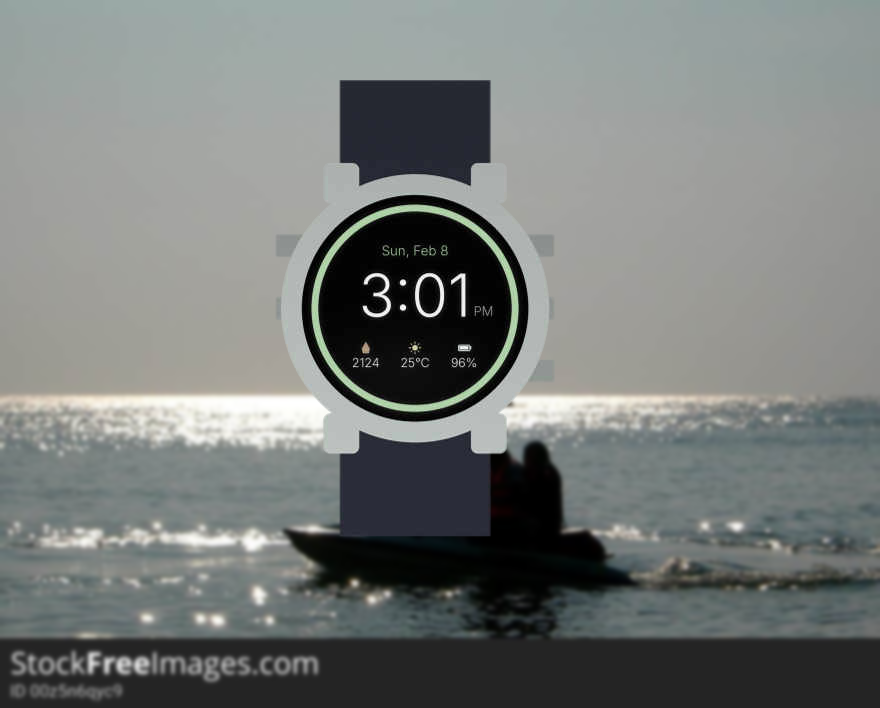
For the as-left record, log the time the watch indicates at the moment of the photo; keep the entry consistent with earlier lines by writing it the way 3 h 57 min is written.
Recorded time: 3 h 01 min
